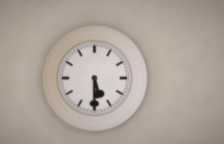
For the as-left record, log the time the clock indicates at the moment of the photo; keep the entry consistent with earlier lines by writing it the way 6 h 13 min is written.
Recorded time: 5 h 30 min
